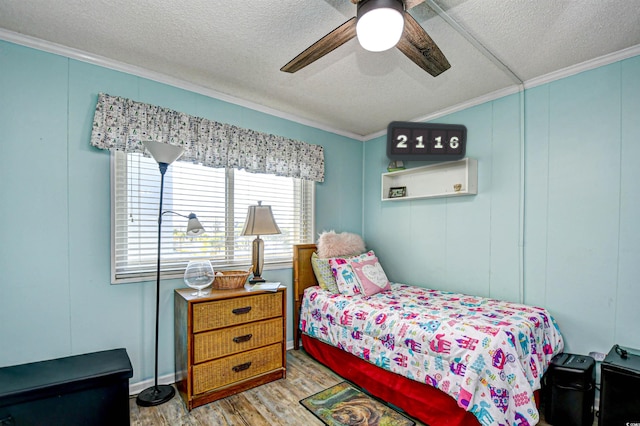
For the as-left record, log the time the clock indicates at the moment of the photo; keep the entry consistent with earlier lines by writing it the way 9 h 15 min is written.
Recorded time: 21 h 16 min
